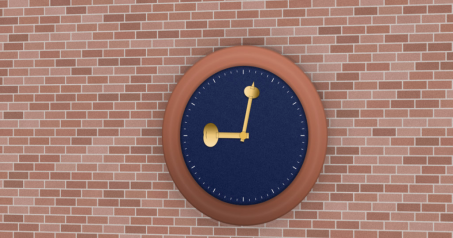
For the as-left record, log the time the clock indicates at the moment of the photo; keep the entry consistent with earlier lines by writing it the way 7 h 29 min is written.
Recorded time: 9 h 02 min
